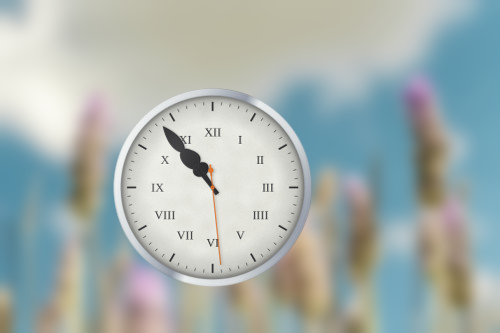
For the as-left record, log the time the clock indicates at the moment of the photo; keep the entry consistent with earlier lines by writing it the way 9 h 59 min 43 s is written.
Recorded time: 10 h 53 min 29 s
